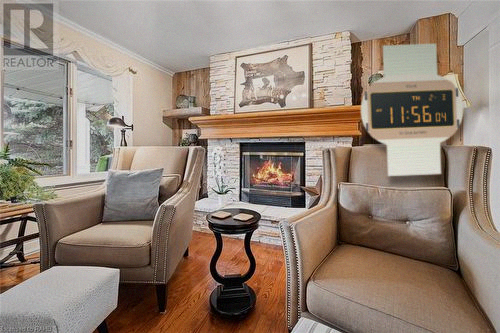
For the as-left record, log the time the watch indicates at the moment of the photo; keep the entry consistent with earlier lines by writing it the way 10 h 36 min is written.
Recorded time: 11 h 56 min
